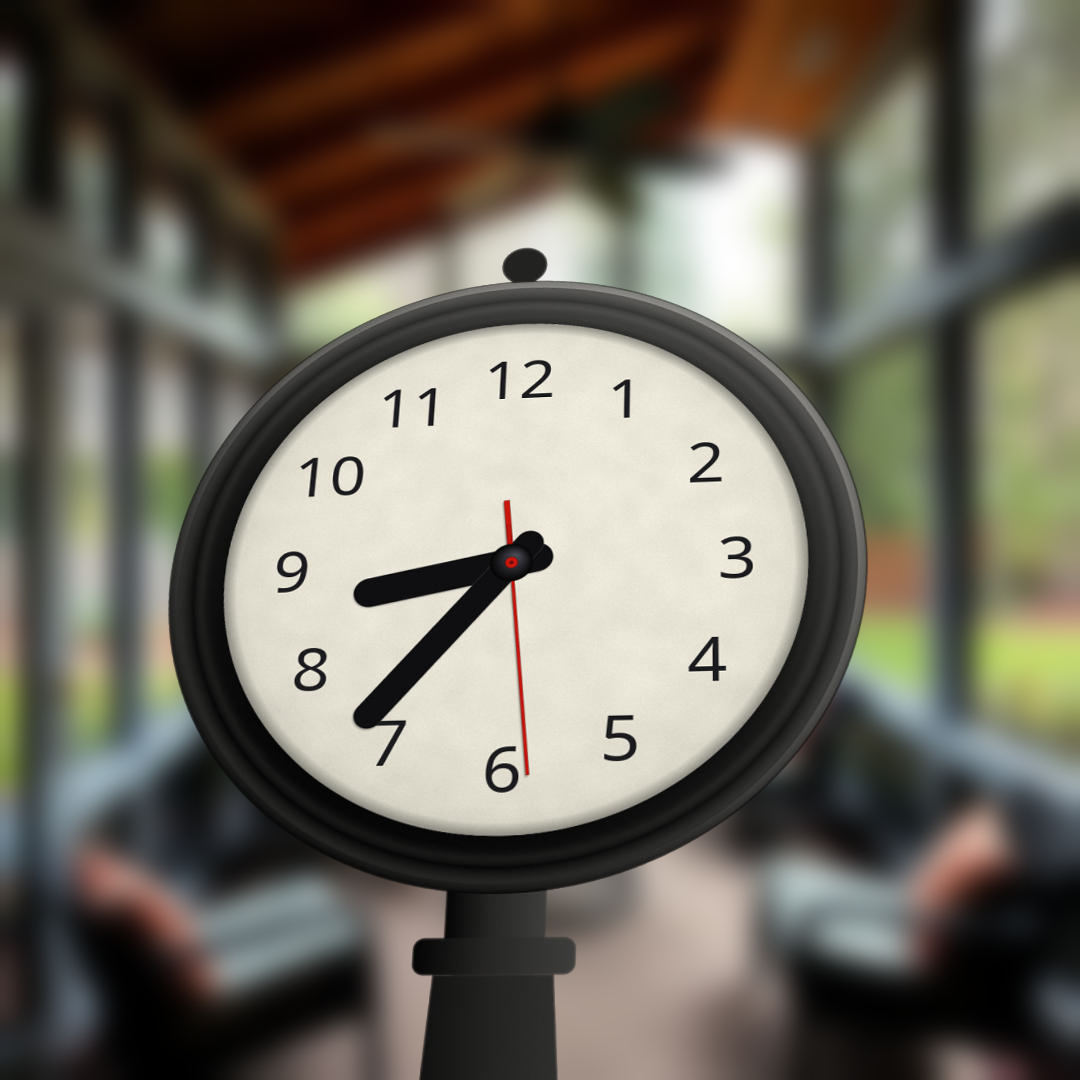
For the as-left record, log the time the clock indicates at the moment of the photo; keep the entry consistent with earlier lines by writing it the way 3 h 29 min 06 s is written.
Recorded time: 8 h 36 min 29 s
